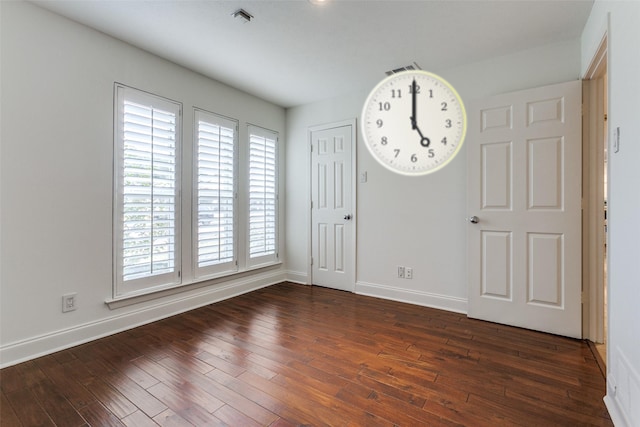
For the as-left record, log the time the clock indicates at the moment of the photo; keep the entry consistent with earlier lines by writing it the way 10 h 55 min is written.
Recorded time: 5 h 00 min
